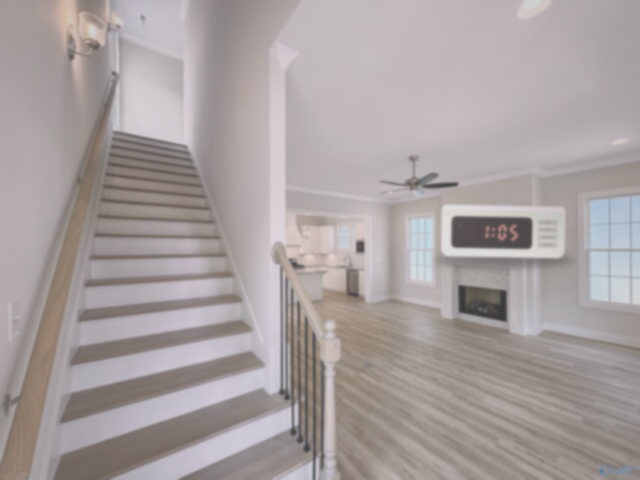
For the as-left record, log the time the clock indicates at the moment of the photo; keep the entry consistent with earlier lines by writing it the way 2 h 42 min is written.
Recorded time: 1 h 05 min
